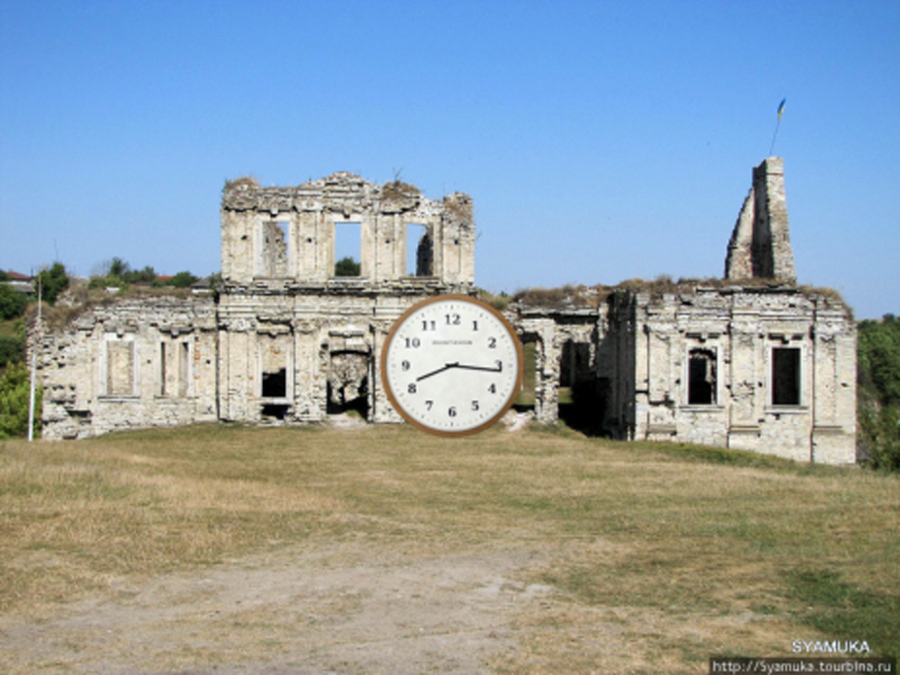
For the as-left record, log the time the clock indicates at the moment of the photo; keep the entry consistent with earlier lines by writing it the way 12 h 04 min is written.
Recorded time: 8 h 16 min
